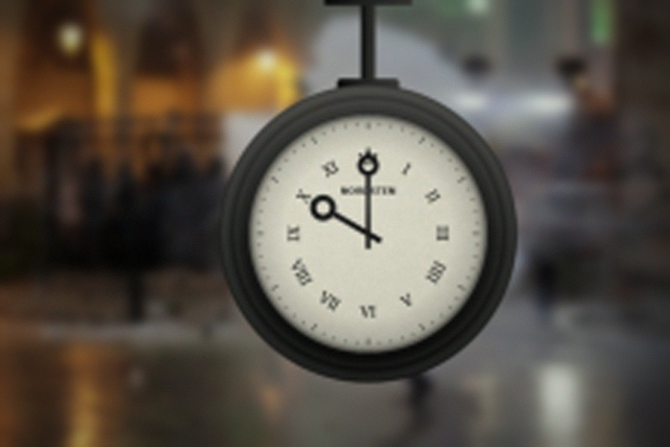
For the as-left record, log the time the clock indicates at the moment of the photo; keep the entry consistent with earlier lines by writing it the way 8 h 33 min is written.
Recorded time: 10 h 00 min
